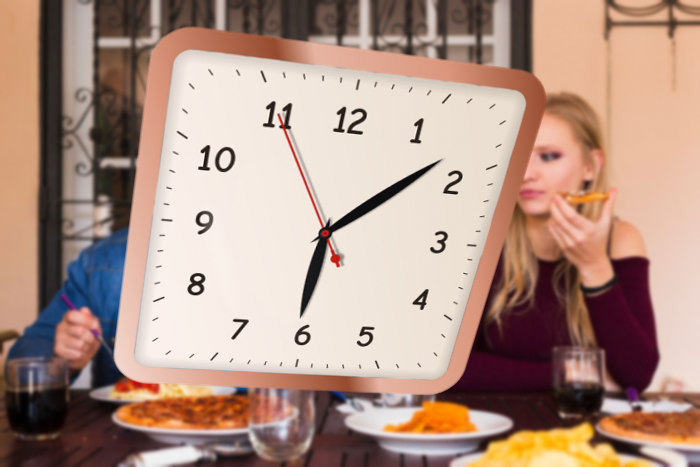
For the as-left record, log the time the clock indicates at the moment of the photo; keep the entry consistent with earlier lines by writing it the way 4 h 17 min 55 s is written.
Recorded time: 6 h 07 min 55 s
